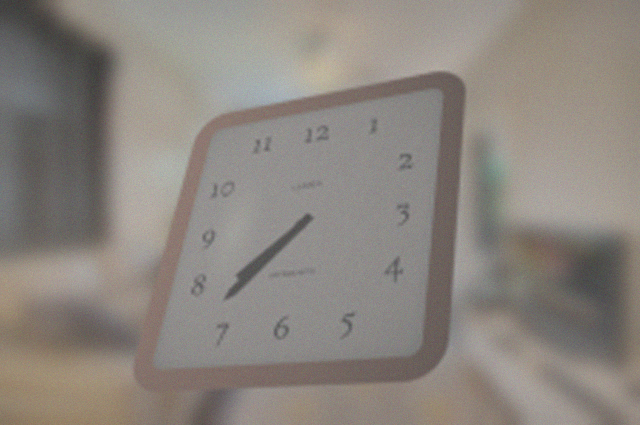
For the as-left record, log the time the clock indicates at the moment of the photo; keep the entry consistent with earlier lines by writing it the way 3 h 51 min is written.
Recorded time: 7 h 37 min
